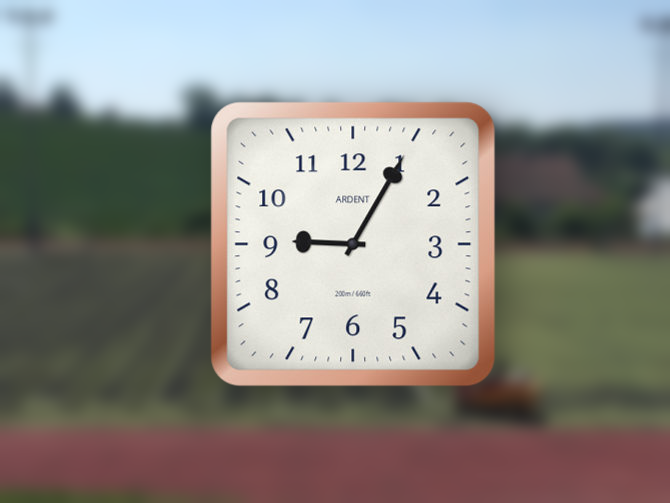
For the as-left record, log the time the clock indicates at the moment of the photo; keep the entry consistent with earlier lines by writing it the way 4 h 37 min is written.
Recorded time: 9 h 05 min
